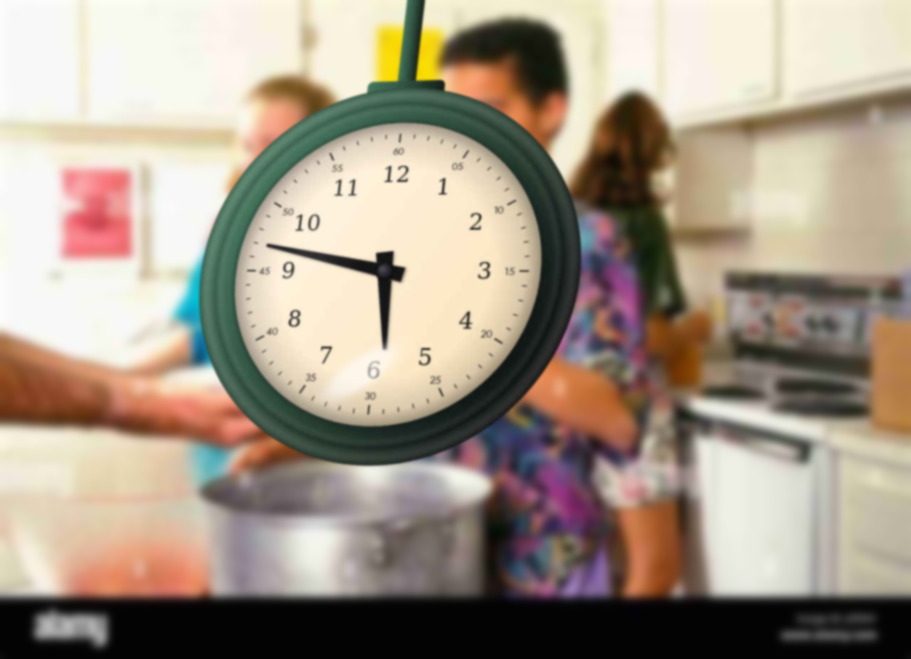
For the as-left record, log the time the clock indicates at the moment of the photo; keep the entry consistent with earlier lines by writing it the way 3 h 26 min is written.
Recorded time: 5 h 47 min
